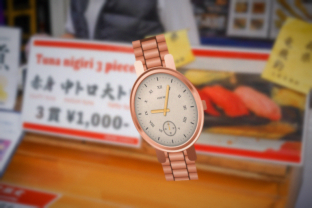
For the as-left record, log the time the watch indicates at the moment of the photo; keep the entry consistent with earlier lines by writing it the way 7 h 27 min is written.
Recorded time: 9 h 04 min
